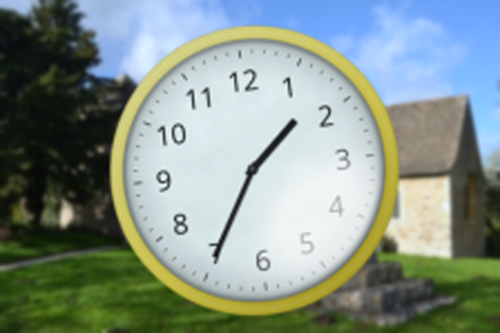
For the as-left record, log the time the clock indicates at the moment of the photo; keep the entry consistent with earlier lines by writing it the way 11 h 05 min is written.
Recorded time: 1 h 35 min
